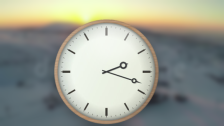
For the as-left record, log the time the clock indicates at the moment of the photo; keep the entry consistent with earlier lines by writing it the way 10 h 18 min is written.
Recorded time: 2 h 18 min
